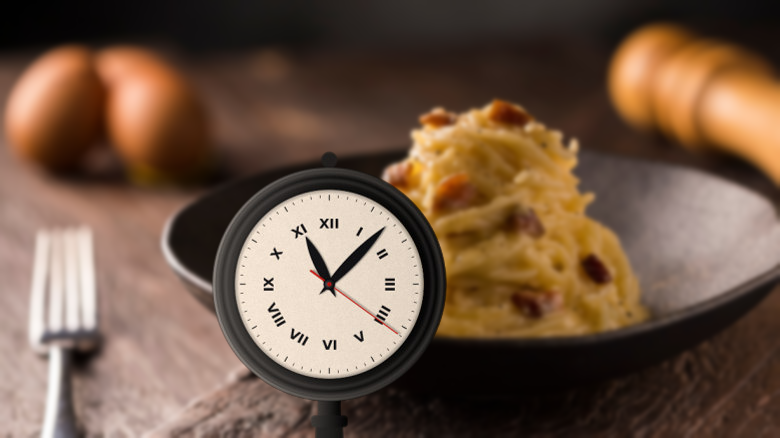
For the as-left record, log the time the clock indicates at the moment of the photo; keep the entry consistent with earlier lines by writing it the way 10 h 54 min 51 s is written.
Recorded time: 11 h 07 min 21 s
